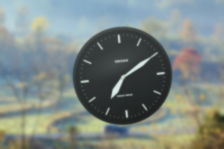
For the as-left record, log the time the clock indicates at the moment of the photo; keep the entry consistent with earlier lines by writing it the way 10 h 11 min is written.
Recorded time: 7 h 10 min
